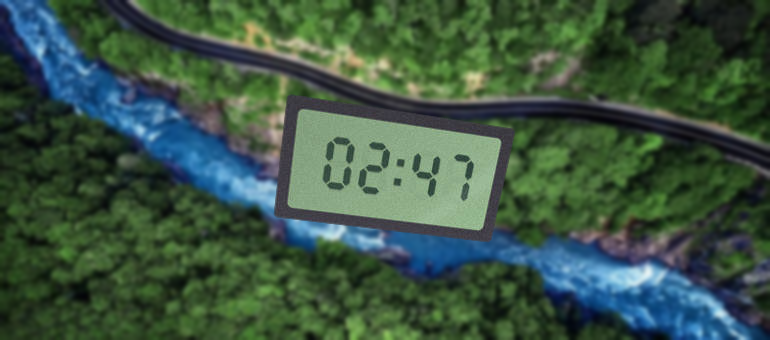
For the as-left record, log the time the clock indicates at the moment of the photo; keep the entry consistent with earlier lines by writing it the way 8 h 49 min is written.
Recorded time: 2 h 47 min
